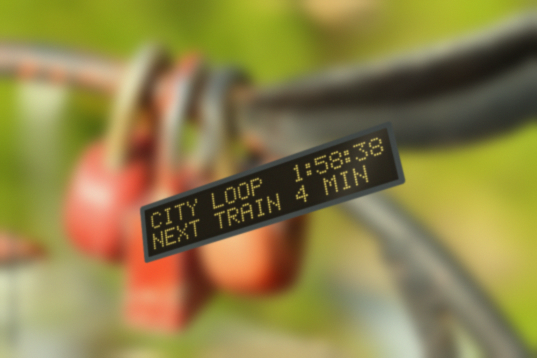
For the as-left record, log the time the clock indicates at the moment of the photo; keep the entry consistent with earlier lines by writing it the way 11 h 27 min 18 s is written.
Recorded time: 1 h 58 min 38 s
